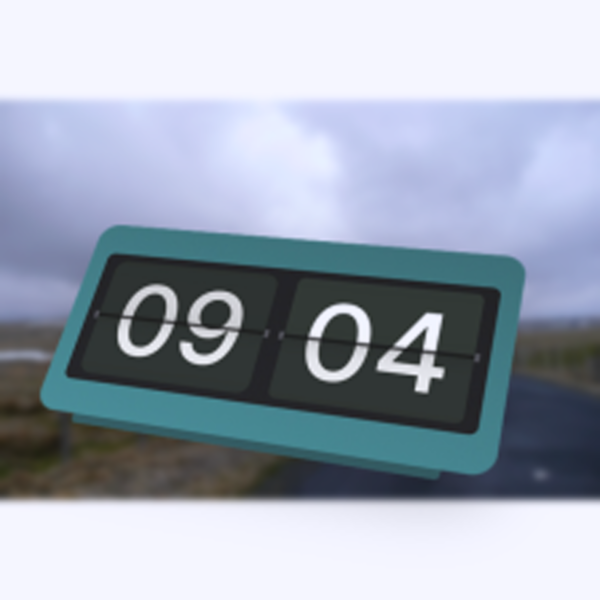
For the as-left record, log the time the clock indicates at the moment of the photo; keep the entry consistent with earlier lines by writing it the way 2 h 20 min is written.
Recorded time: 9 h 04 min
